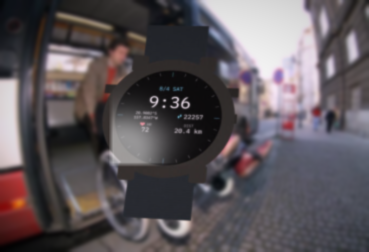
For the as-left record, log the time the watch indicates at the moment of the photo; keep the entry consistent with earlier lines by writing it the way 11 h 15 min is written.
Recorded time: 9 h 36 min
